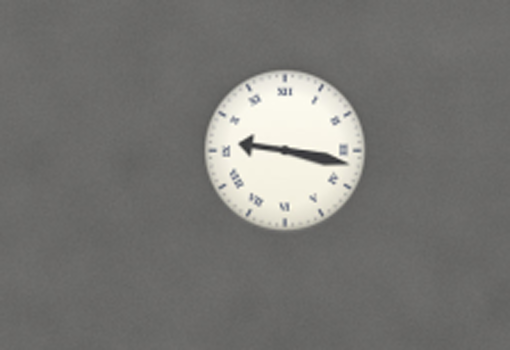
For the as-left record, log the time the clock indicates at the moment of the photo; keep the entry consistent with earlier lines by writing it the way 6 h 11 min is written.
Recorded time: 9 h 17 min
